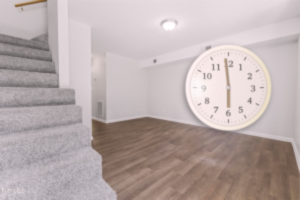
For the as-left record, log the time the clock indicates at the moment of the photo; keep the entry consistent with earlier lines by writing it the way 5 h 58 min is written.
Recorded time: 5 h 59 min
